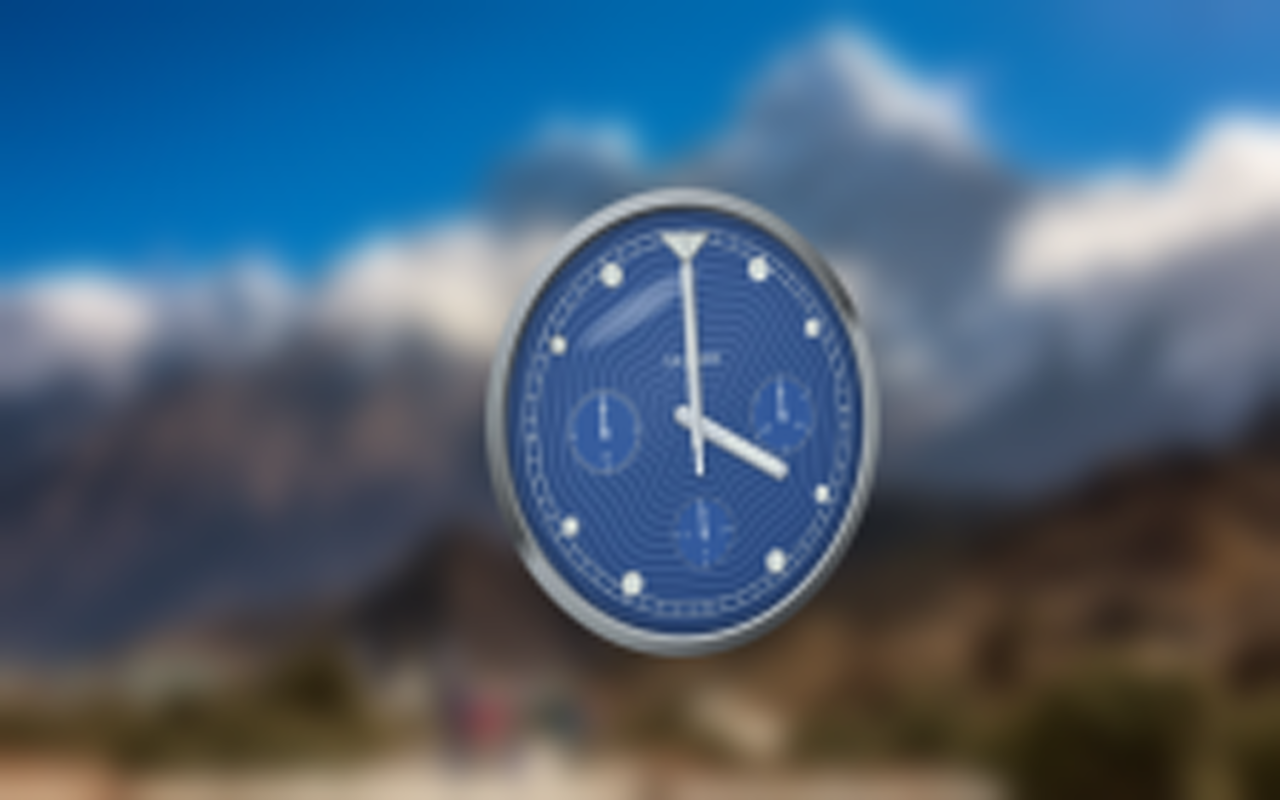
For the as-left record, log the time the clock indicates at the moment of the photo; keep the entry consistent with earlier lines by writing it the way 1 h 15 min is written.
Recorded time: 4 h 00 min
